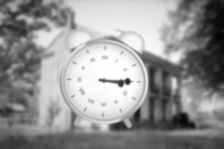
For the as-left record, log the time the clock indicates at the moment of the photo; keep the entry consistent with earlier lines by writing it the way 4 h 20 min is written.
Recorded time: 3 h 15 min
